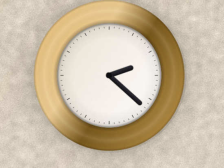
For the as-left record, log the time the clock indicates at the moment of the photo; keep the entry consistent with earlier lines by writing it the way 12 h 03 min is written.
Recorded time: 2 h 22 min
